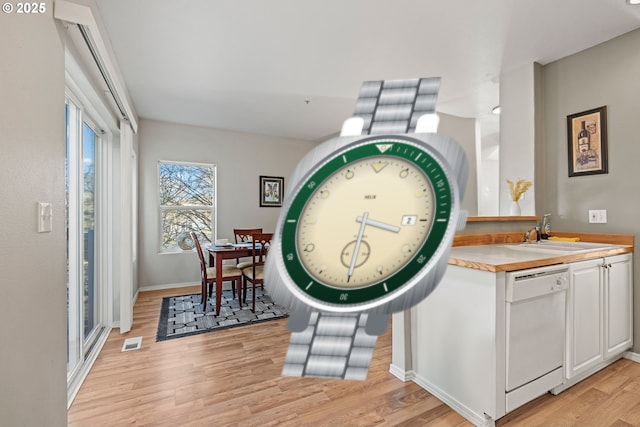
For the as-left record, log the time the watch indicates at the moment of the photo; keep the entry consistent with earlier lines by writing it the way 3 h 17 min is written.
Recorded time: 3 h 30 min
